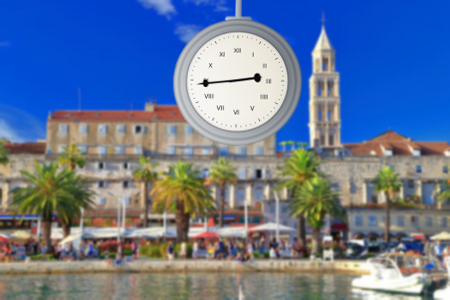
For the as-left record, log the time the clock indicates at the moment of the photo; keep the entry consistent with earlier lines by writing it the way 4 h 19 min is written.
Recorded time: 2 h 44 min
